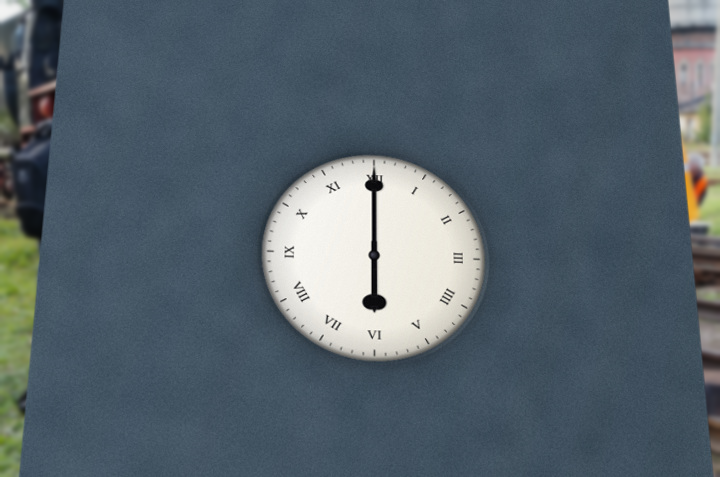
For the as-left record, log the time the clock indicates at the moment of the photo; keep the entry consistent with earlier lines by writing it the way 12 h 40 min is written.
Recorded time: 6 h 00 min
